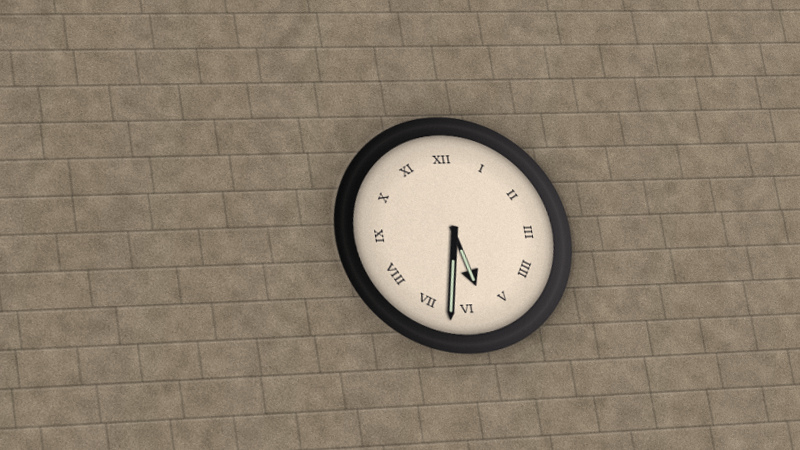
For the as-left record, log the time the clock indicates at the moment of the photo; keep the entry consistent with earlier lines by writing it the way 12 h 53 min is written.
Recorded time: 5 h 32 min
